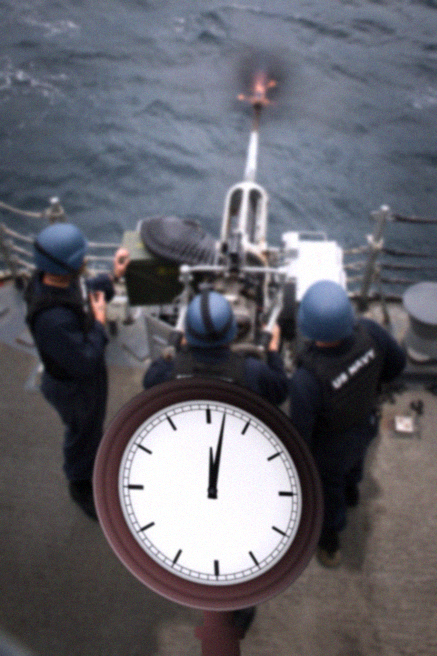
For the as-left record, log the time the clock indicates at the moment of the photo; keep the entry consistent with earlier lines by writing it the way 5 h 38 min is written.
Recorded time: 12 h 02 min
